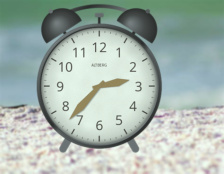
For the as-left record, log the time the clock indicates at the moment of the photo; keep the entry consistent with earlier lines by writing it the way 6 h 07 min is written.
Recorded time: 2 h 37 min
